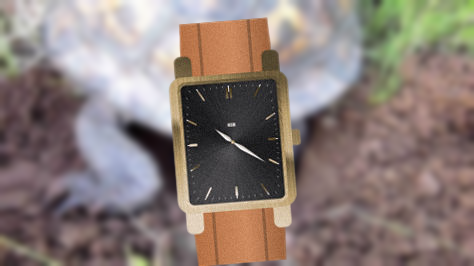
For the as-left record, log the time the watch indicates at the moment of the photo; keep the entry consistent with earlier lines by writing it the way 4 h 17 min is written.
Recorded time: 10 h 21 min
